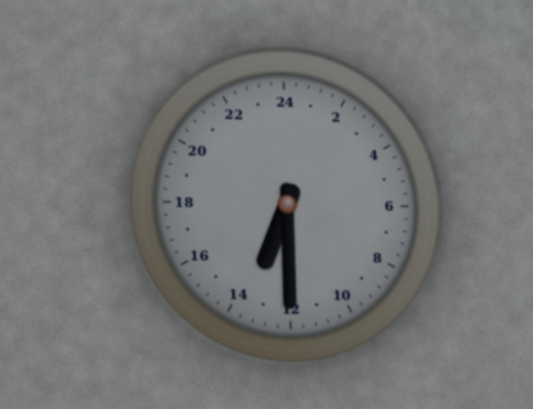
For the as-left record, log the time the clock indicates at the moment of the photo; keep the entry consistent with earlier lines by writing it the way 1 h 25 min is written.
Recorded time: 13 h 30 min
